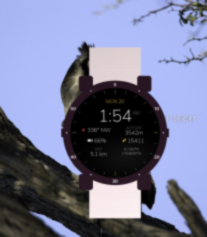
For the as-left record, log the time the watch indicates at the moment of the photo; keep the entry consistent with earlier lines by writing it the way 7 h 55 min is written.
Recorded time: 1 h 54 min
